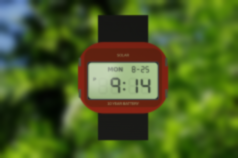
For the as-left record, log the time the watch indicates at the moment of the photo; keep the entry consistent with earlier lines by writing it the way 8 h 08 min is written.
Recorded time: 9 h 14 min
